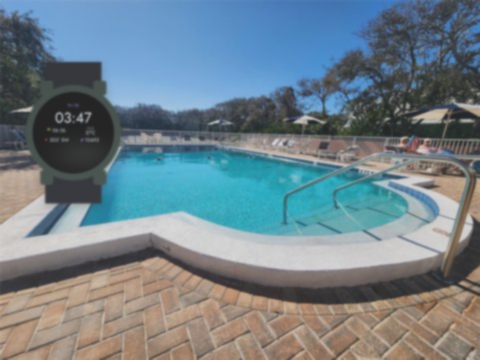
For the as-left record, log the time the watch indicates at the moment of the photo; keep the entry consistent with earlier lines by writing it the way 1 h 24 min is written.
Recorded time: 3 h 47 min
